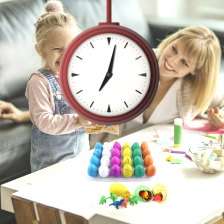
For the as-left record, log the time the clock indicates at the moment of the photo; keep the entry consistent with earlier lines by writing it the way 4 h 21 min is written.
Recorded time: 7 h 02 min
